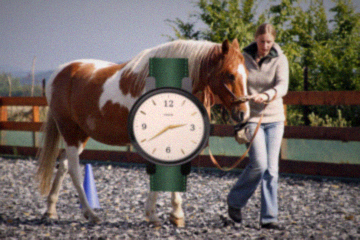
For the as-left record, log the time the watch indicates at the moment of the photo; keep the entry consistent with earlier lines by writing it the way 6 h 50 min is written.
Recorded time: 2 h 39 min
